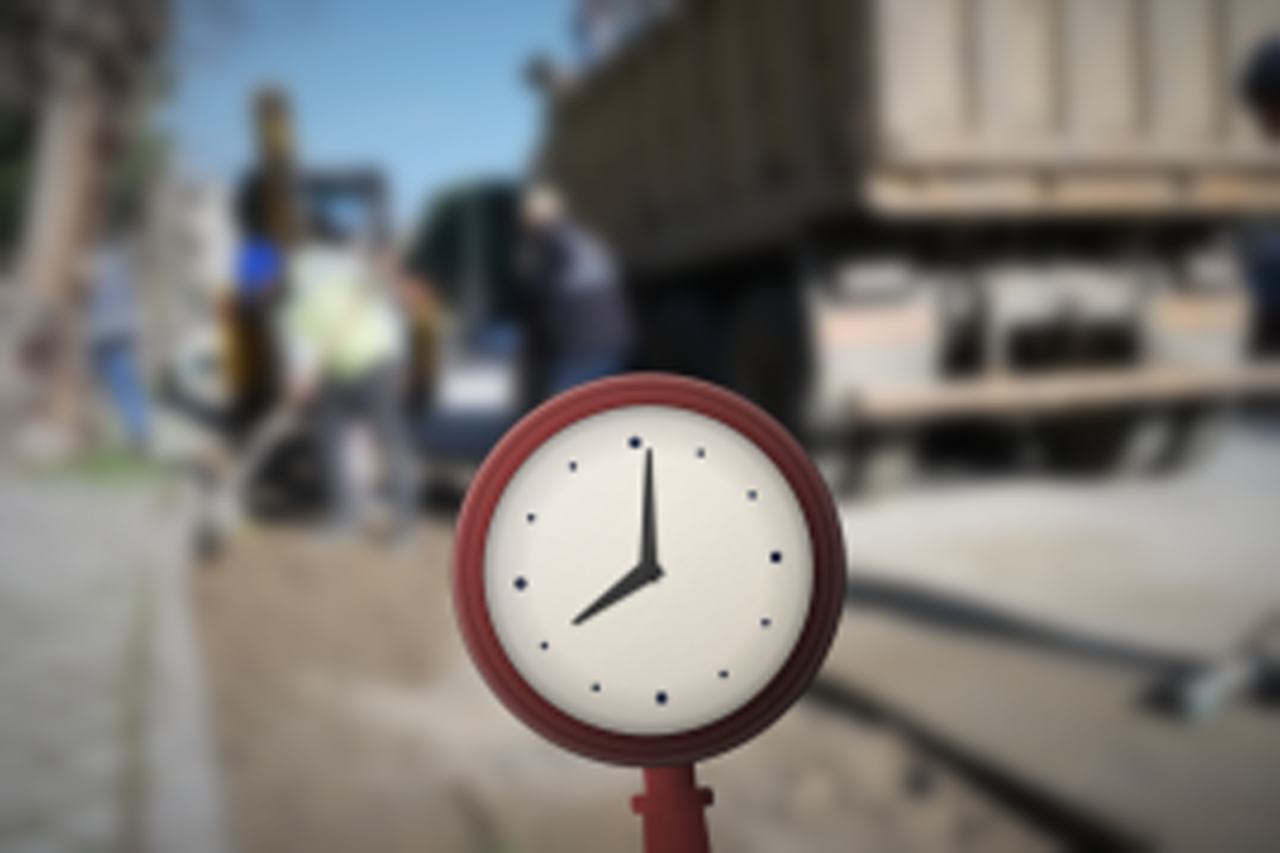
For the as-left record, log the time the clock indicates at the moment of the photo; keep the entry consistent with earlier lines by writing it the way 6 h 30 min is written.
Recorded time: 8 h 01 min
